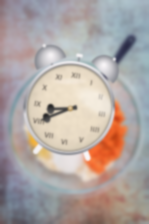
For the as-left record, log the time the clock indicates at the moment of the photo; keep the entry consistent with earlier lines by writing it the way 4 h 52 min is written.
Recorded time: 8 h 40 min
